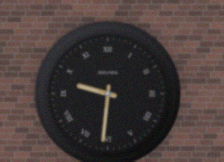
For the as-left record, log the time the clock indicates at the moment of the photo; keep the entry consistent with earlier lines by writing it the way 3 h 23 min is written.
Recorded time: 9 h 31 min
